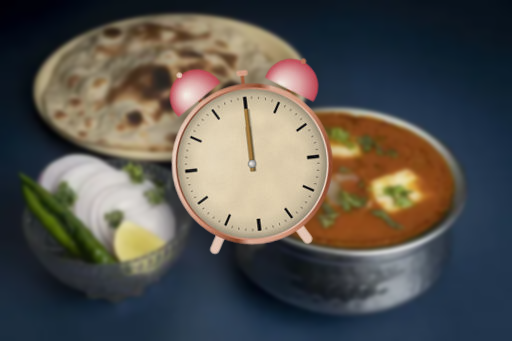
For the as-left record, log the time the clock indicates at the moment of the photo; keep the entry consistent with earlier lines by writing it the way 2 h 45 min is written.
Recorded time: 12 h 00 min
